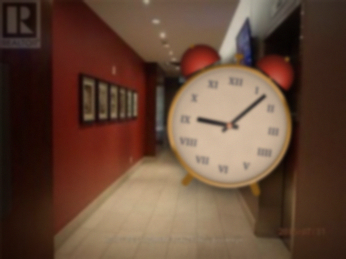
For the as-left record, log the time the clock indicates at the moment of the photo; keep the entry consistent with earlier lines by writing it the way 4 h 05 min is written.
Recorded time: 9 h 07 min
